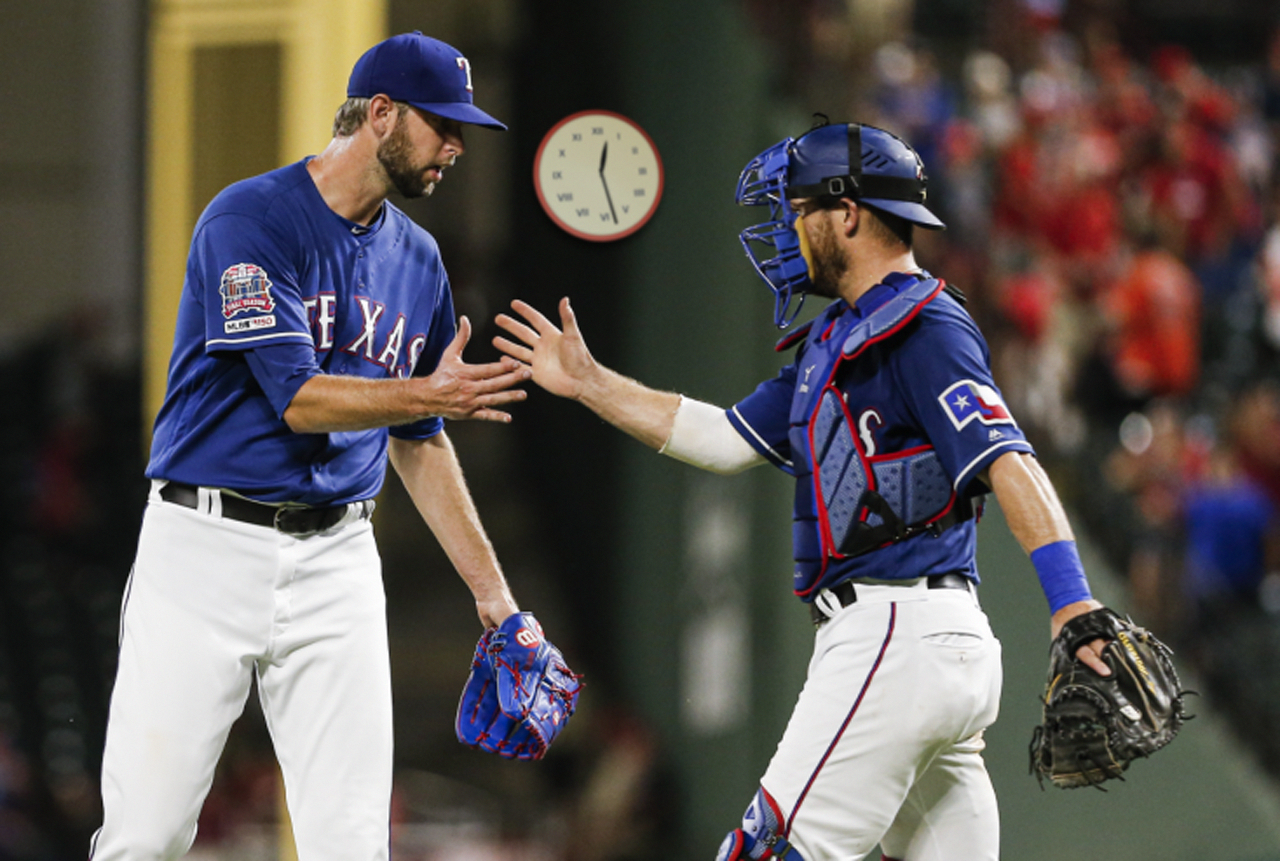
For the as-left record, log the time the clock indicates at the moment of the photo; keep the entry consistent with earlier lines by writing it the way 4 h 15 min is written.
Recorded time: 12 h 28 min
